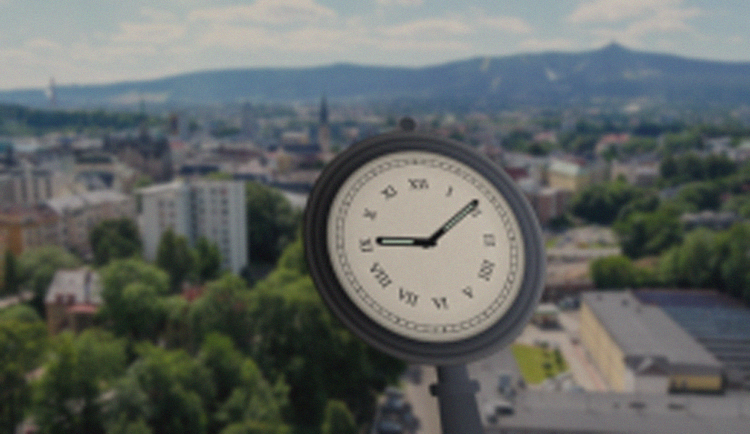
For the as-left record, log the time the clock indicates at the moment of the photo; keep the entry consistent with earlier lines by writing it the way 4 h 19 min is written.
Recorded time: 9 h 09 min
